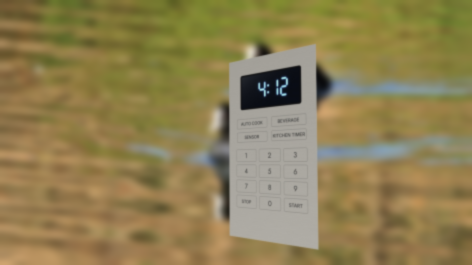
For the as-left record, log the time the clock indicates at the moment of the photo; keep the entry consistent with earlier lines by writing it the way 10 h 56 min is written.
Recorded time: 4 h 12 min
